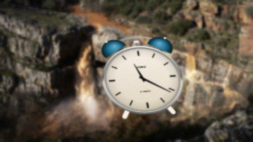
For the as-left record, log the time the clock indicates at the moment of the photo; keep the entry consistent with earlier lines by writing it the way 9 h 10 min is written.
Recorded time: 11 h 21 min
